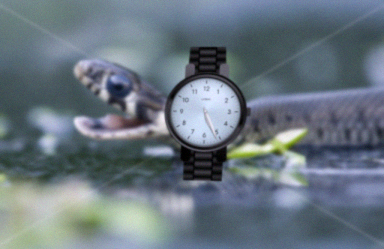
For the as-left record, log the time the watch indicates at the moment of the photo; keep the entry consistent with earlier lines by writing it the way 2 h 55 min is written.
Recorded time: 5 h 26 min
